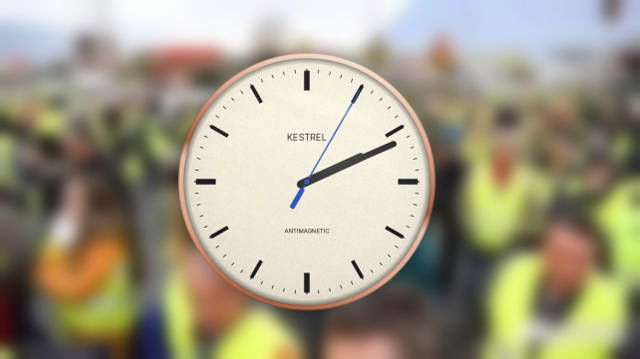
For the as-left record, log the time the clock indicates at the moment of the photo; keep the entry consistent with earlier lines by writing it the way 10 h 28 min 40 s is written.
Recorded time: 2 h 11 min 05 s
